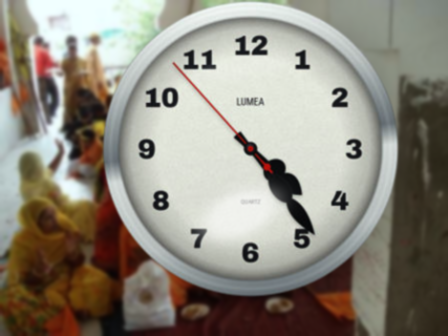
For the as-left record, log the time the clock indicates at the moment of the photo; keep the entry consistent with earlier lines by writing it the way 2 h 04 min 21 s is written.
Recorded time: 4 h 23 min 53 s
